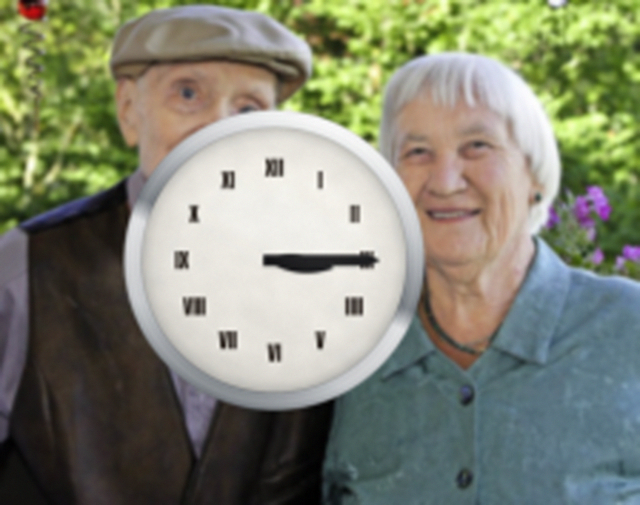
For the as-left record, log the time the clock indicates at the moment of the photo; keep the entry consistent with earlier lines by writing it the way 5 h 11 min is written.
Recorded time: 3 h 15 min
